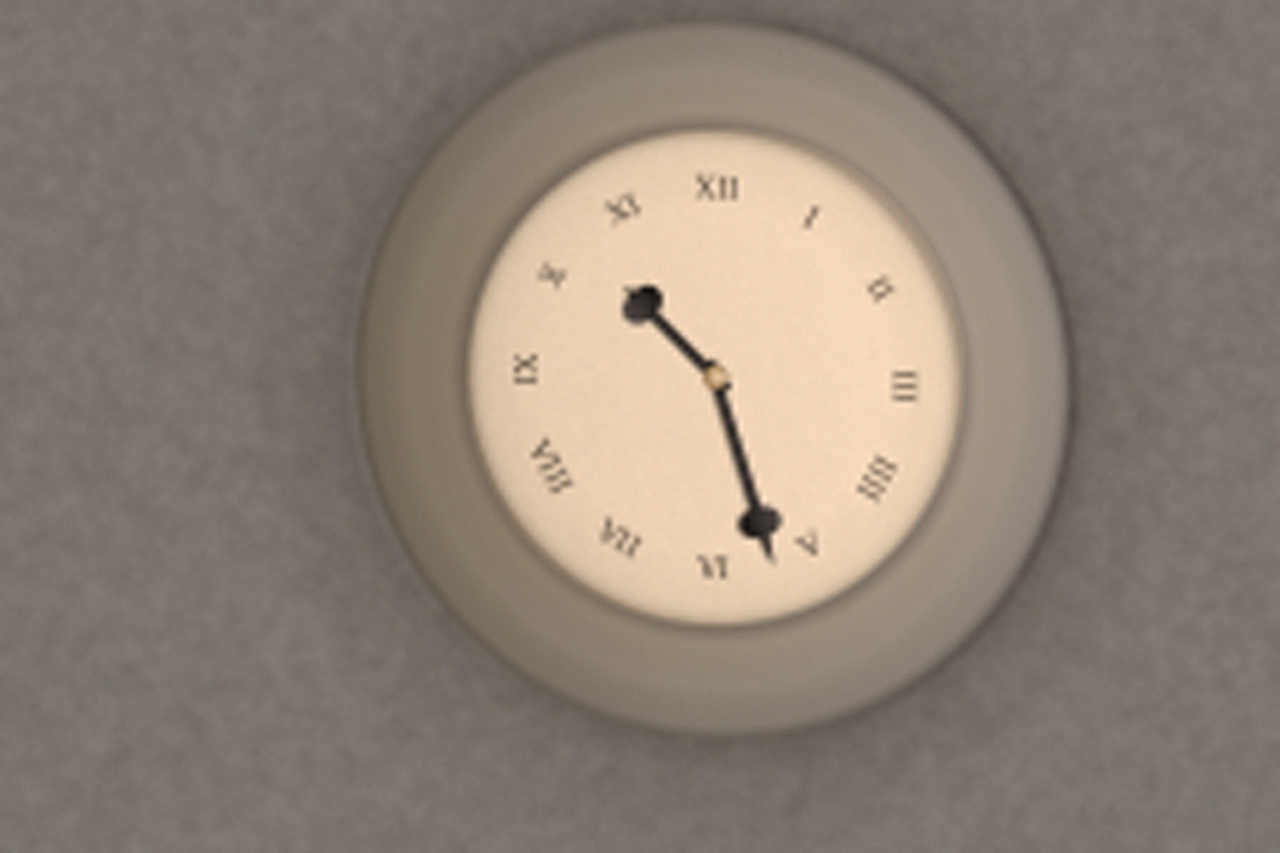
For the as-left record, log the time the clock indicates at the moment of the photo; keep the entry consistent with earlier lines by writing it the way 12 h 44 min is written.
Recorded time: 10 h 27 min
